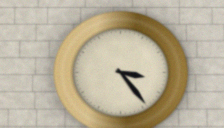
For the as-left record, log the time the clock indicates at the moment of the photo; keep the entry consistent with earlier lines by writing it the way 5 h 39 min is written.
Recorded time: 3 h 24 min
